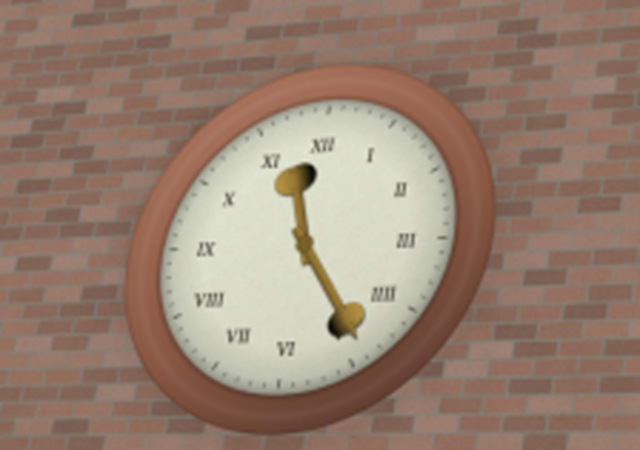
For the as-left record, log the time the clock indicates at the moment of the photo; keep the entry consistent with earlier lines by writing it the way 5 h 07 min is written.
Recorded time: 11 h 24 min
